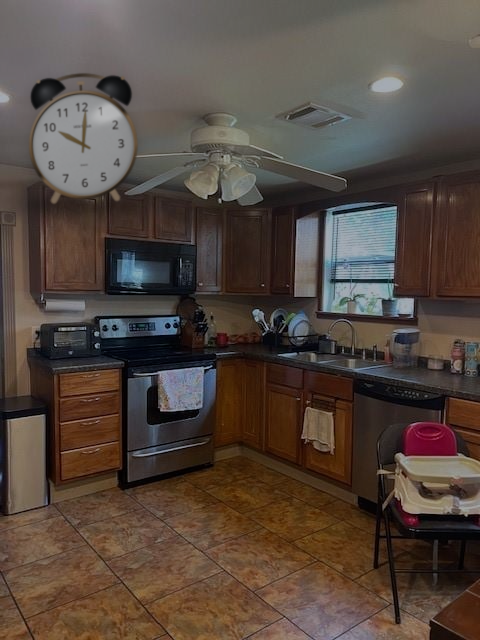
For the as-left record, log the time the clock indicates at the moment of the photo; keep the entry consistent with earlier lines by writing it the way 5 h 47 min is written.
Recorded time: 10 h 01 min
